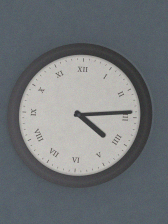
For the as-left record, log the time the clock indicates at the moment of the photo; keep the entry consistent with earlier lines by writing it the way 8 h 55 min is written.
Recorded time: 4 h 14 min
